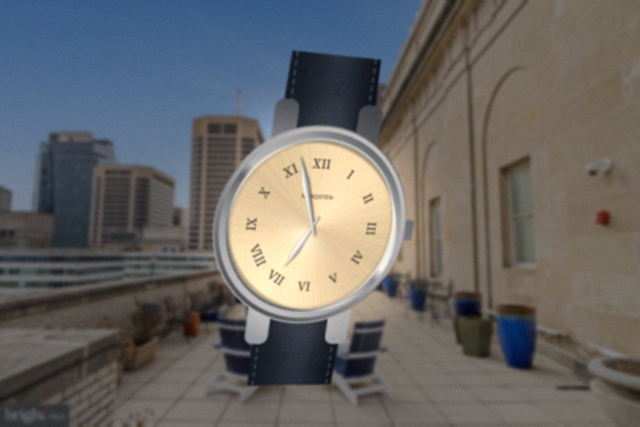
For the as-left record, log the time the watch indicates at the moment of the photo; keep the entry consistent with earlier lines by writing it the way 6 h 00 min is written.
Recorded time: 6 h 57 min
